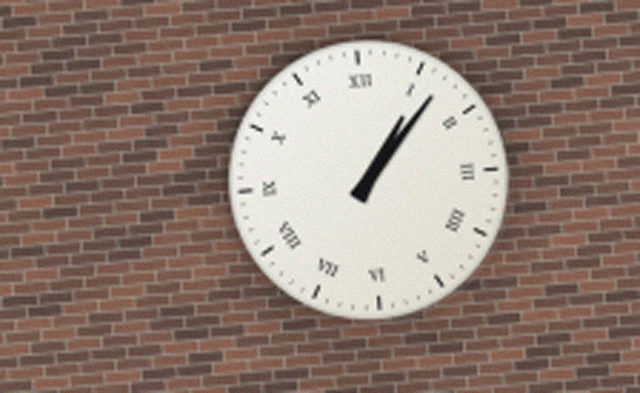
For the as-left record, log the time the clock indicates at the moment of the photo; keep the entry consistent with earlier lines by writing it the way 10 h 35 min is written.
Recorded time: 1 h 07 min
